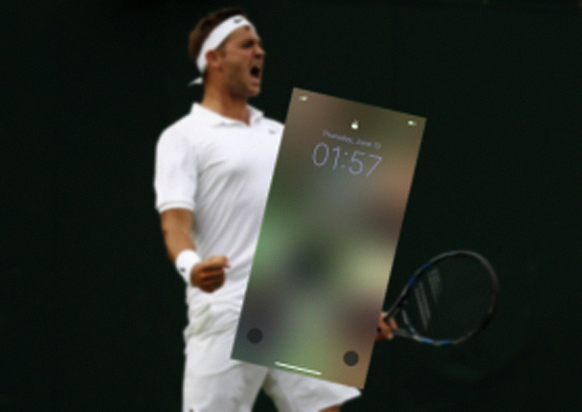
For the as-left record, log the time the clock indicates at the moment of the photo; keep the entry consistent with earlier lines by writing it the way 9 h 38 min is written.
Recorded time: 1 h 57 min
